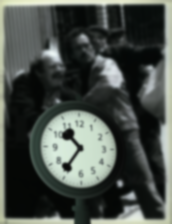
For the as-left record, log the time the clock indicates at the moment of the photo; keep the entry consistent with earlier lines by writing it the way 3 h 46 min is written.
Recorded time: 10 h 36 min
